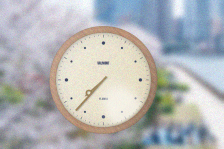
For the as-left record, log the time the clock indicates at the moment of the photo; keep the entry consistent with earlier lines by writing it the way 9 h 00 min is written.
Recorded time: 7 h 37 min
